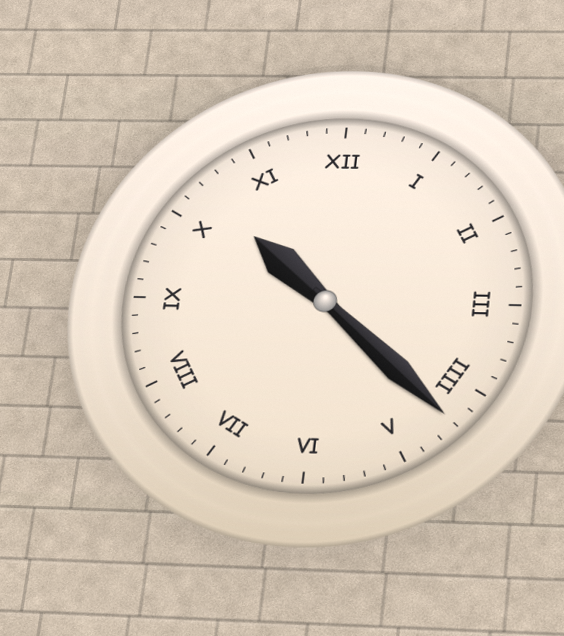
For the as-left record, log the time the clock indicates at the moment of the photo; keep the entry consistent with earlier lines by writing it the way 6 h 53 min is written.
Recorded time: 10 h 22 min
